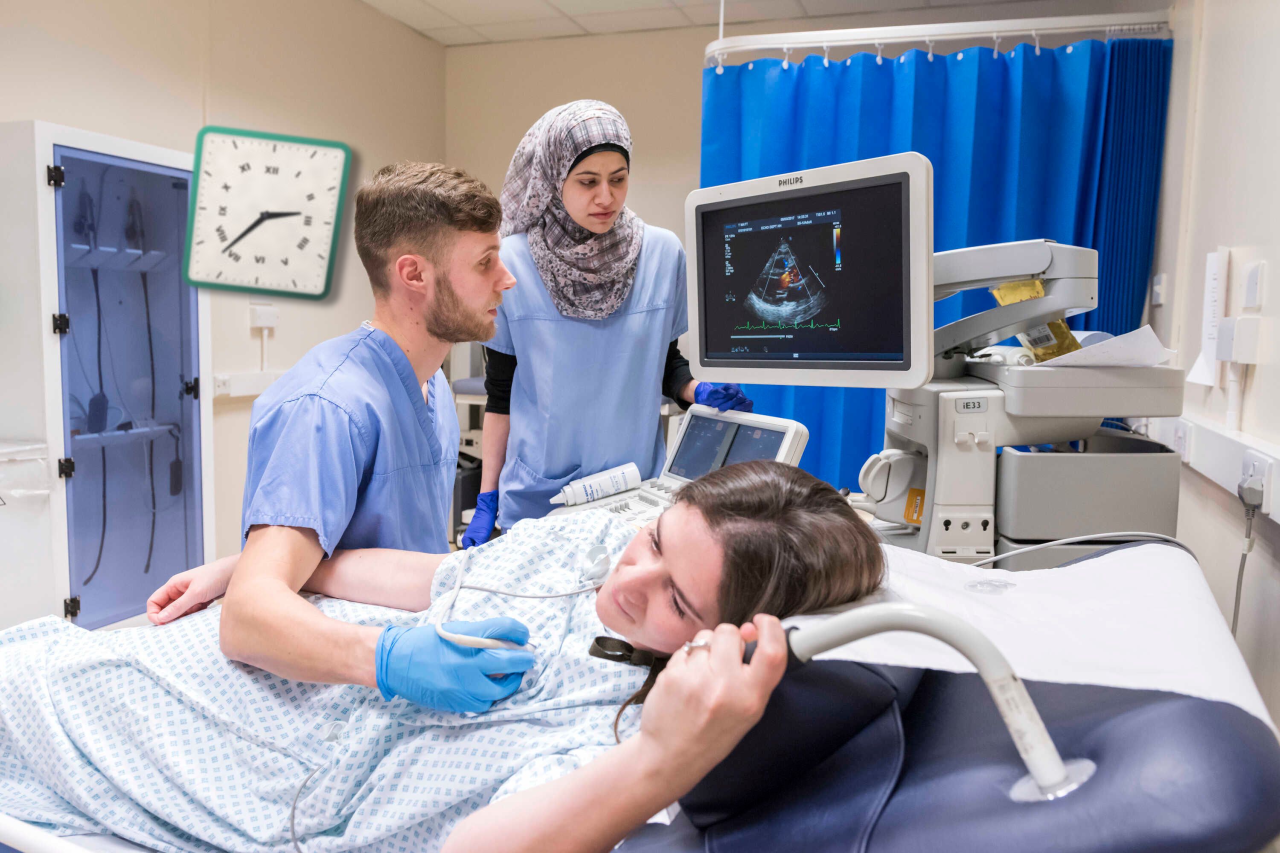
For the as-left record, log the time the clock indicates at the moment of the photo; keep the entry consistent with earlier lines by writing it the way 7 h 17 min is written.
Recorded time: 2 h 37 min
